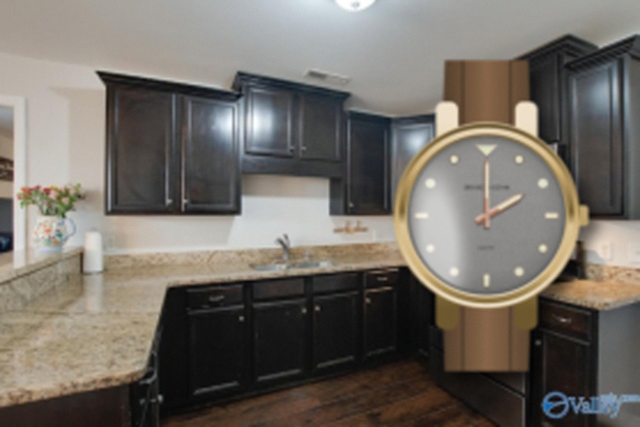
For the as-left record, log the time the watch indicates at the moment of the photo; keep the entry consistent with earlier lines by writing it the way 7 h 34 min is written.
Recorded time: 2 h 00 min
